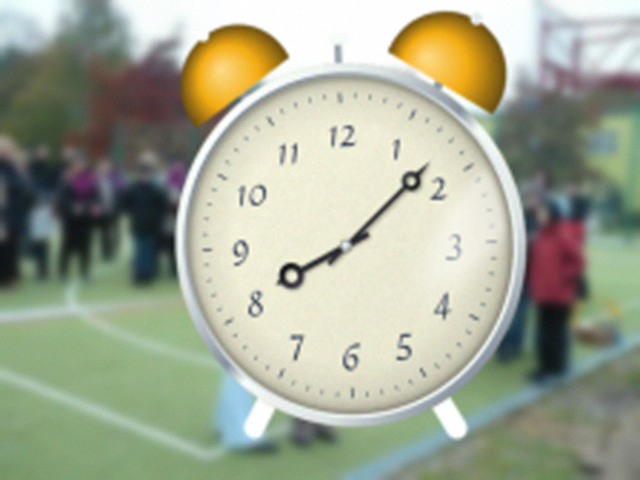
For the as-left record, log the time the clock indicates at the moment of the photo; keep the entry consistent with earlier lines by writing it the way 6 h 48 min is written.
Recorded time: 8 h 08 min
